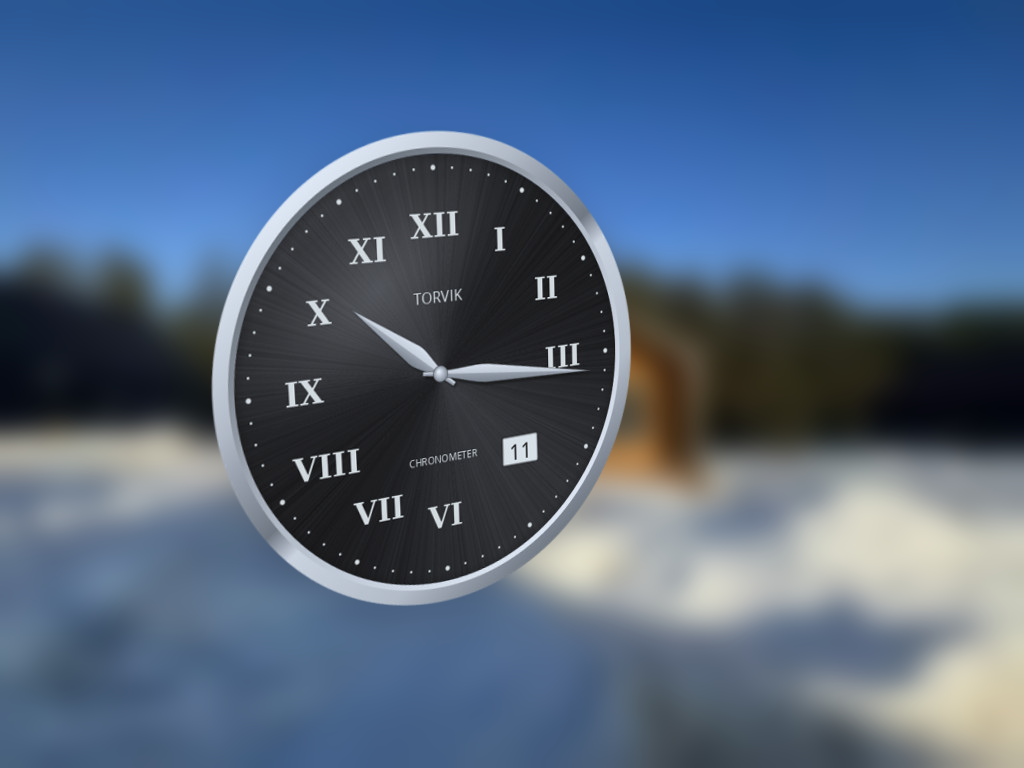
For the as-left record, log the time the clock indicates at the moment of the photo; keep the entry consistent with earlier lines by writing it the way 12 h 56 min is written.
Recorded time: 10 h 16 min
